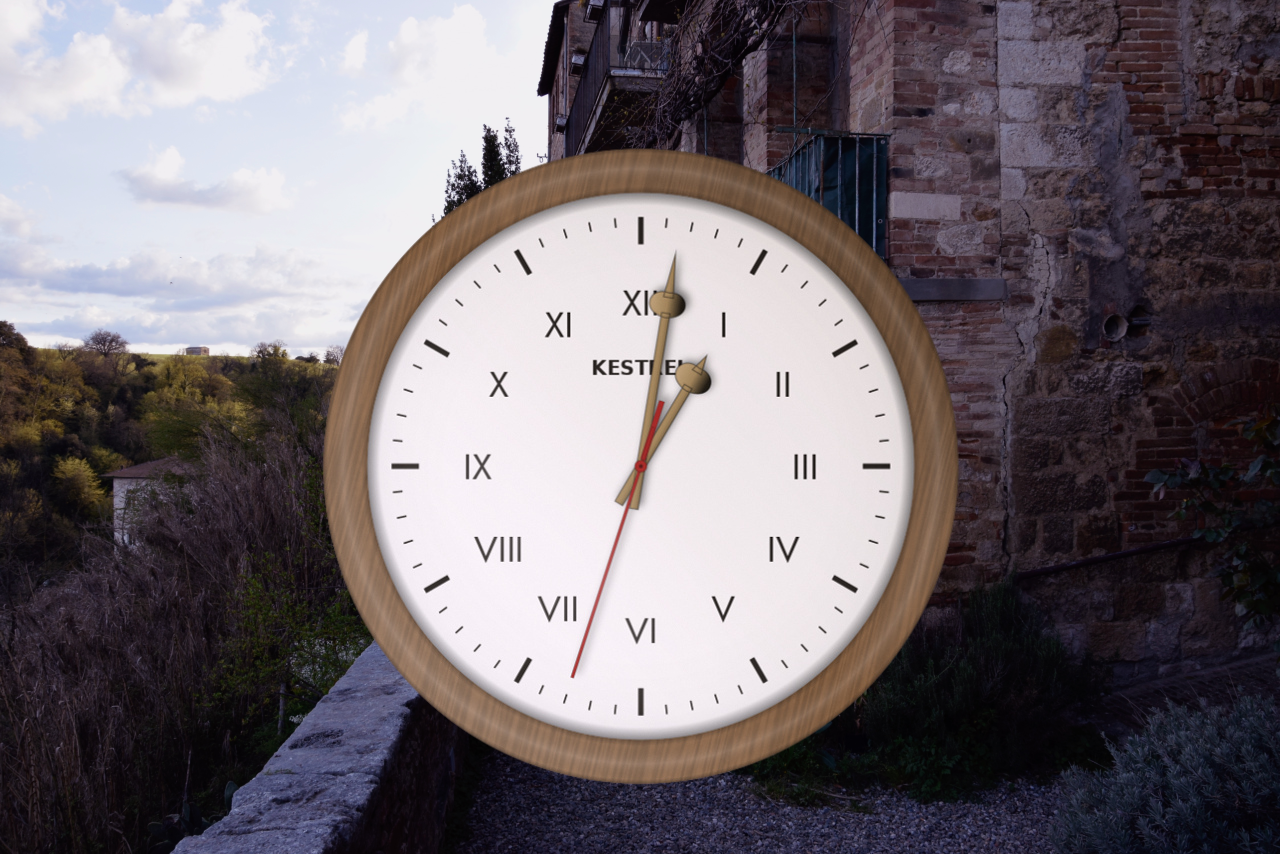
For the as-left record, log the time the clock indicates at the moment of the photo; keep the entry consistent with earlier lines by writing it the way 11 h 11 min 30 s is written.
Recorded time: 1 h 01 min 33 s
